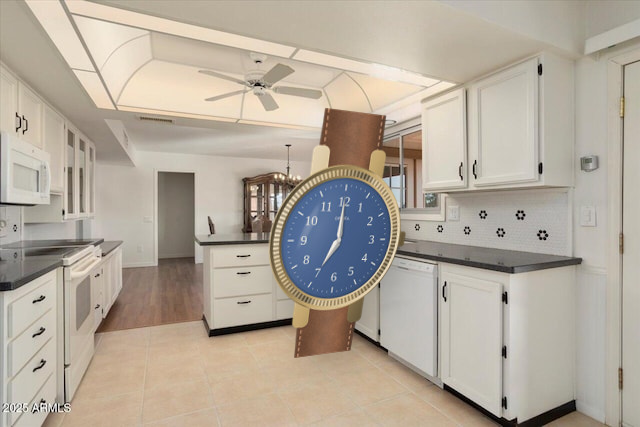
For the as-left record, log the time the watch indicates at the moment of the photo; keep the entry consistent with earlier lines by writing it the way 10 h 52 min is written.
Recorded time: 7 h 00 min
